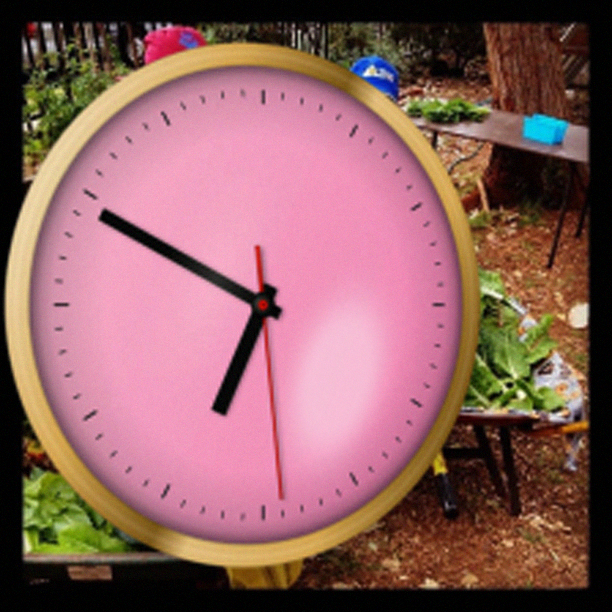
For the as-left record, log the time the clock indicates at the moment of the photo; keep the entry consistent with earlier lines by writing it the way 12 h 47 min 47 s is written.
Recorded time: 6 h 49 min 29 s
